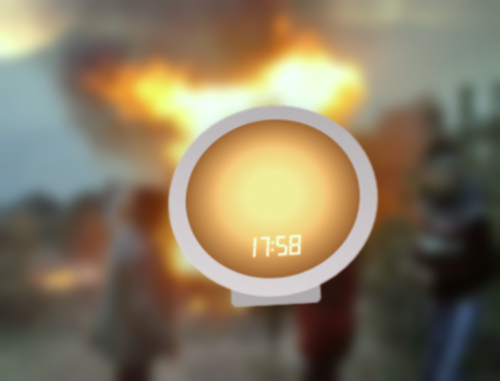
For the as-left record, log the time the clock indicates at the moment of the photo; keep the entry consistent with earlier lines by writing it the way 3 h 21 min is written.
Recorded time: 17 h 58 min
